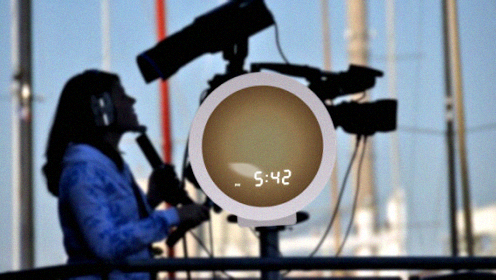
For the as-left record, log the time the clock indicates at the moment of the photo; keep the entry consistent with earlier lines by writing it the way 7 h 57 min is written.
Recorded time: 5 h 42 min
